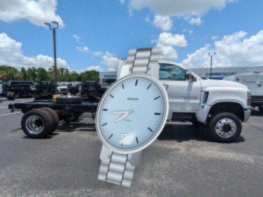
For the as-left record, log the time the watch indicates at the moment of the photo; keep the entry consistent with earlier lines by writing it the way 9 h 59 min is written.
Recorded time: 7 h 44 min
